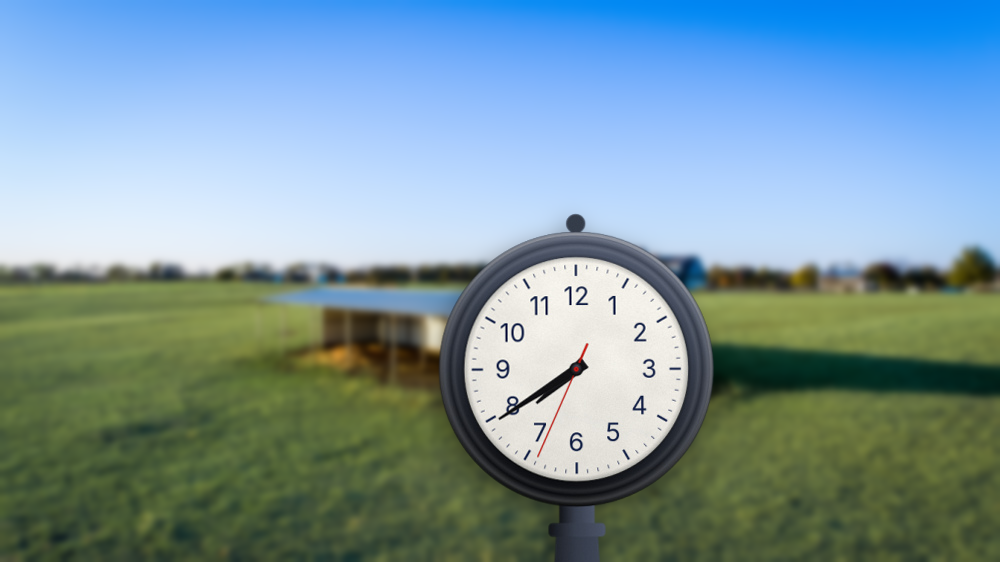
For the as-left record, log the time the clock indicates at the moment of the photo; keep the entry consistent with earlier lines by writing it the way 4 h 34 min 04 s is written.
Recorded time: 7 h 39 min 34 s
